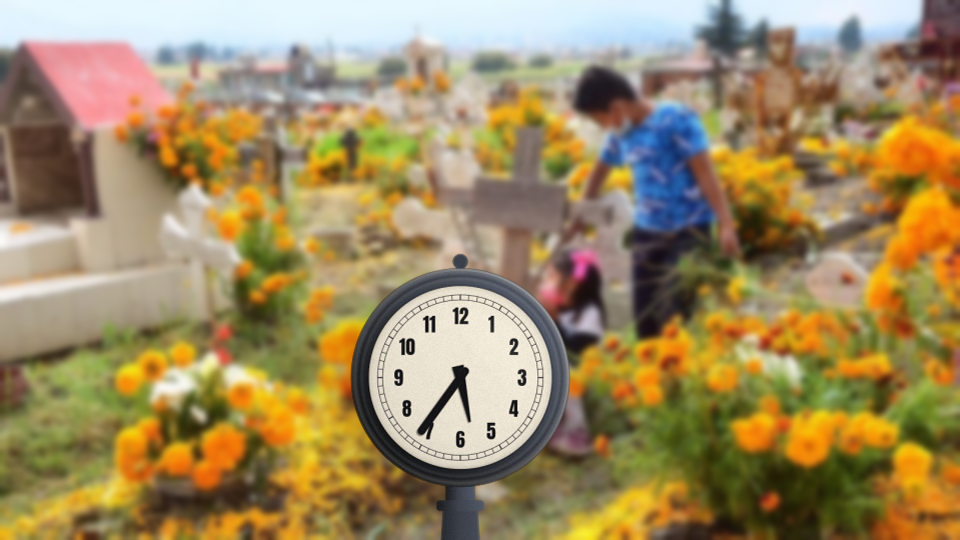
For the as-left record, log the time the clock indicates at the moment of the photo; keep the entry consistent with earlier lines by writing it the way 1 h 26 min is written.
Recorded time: 5 h 36 min
